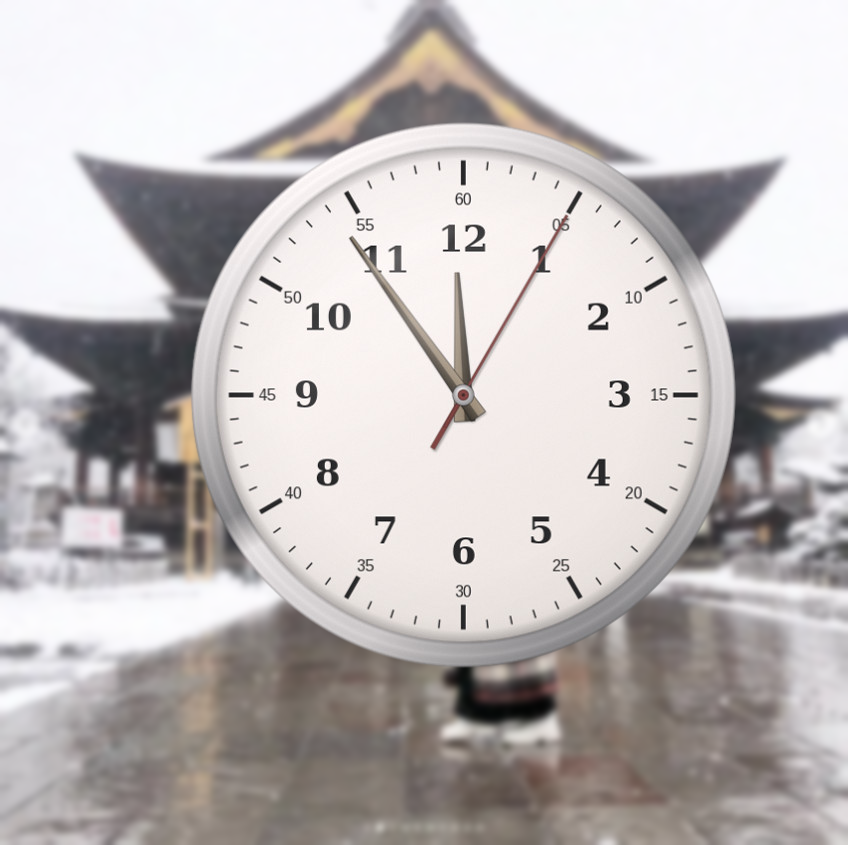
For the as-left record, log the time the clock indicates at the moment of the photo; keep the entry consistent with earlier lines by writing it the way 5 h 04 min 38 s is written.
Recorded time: 11 h 54 min 05 s
